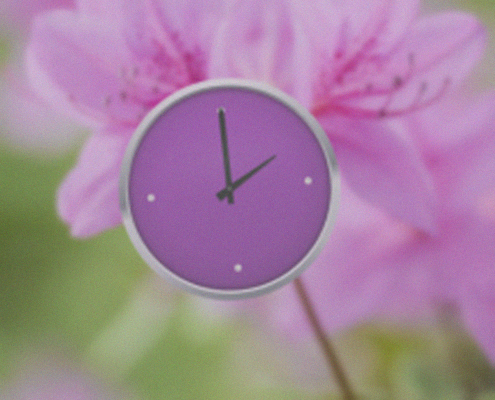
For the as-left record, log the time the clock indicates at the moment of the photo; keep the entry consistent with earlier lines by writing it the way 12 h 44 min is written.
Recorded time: 2 h 00 min
